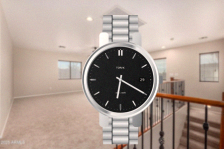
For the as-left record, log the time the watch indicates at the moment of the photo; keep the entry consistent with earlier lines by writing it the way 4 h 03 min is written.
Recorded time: 6 h 20 min
